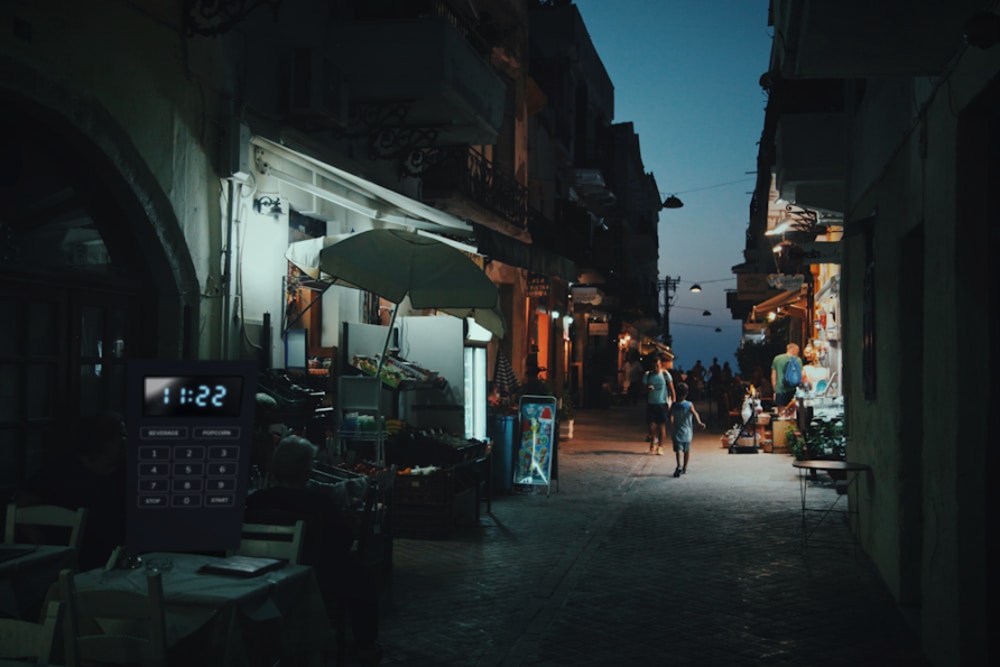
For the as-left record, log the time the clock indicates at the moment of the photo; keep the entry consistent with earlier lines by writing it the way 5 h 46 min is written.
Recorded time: 11 h 22 min
